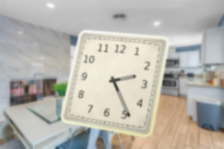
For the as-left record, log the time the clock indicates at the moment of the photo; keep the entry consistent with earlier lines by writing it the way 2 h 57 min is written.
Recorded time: 2 h 24 min
